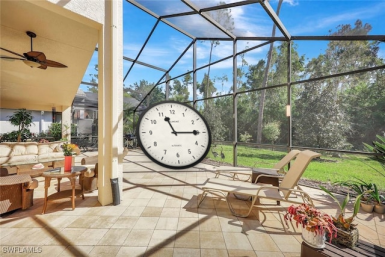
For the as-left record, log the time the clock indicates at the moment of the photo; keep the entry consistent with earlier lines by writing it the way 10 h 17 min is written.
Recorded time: 11 h 15 min
